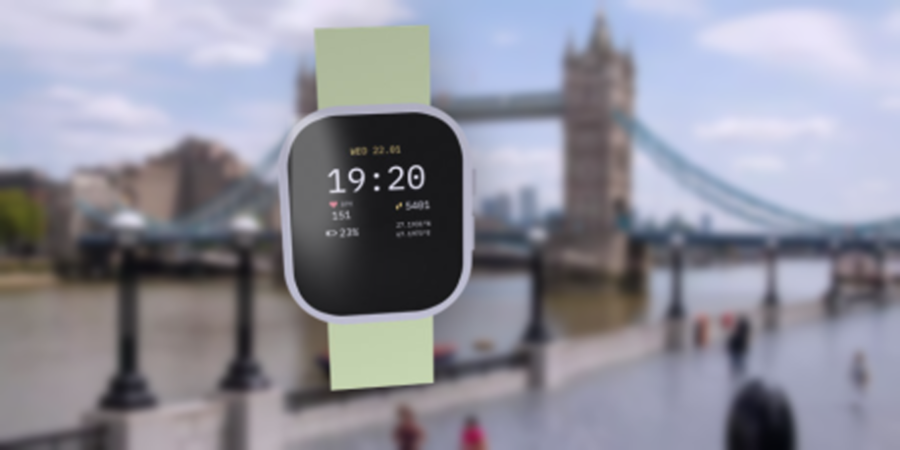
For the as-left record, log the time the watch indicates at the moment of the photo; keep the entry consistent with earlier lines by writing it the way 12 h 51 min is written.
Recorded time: 19 h 20 min
